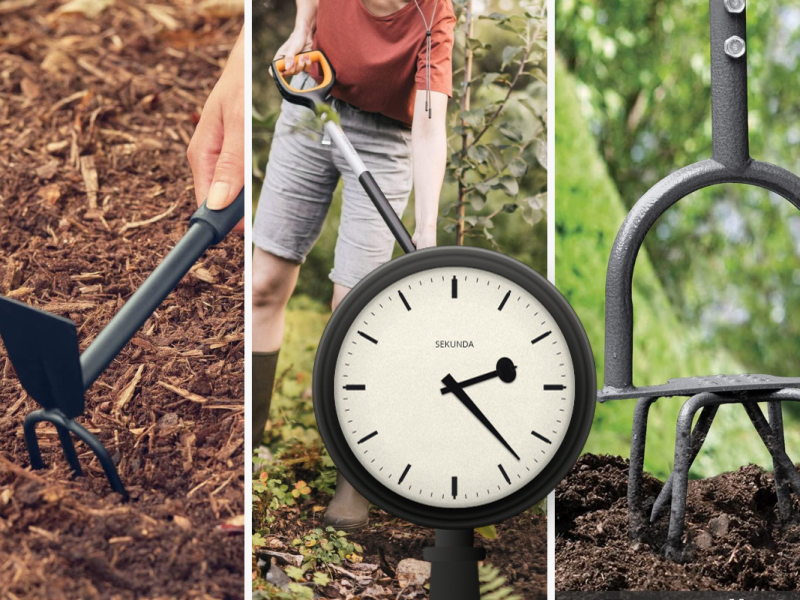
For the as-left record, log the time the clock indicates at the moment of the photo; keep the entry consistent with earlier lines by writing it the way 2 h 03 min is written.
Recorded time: 2 h 23 min
